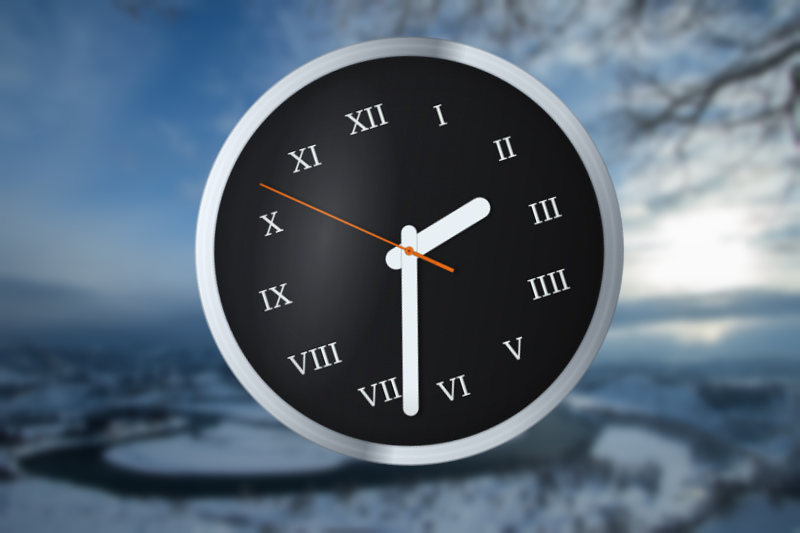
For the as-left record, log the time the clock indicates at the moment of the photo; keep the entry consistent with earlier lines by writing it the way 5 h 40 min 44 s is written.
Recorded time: 2 h 32 min 52 s
